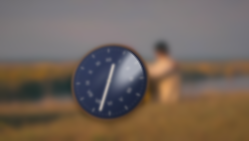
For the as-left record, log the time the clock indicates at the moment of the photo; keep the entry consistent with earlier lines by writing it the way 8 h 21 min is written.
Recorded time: 12 h 33 min
